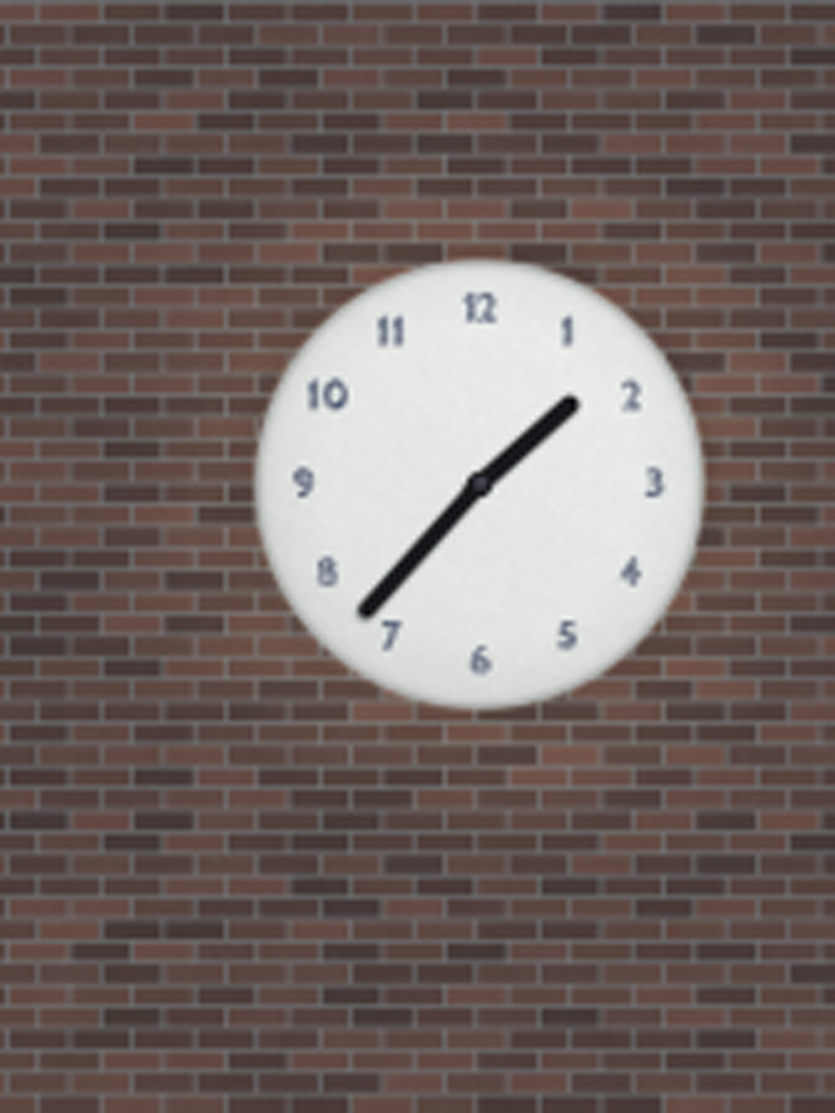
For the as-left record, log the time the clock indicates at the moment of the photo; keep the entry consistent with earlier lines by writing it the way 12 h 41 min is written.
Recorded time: 1 h 37 min
